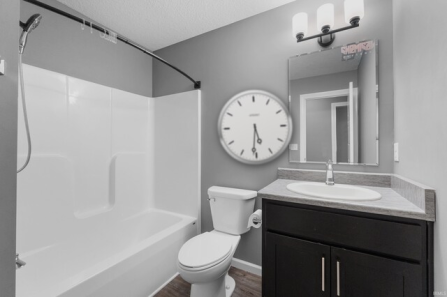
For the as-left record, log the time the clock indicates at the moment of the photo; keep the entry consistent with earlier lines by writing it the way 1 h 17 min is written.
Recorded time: 5 h 31 min
